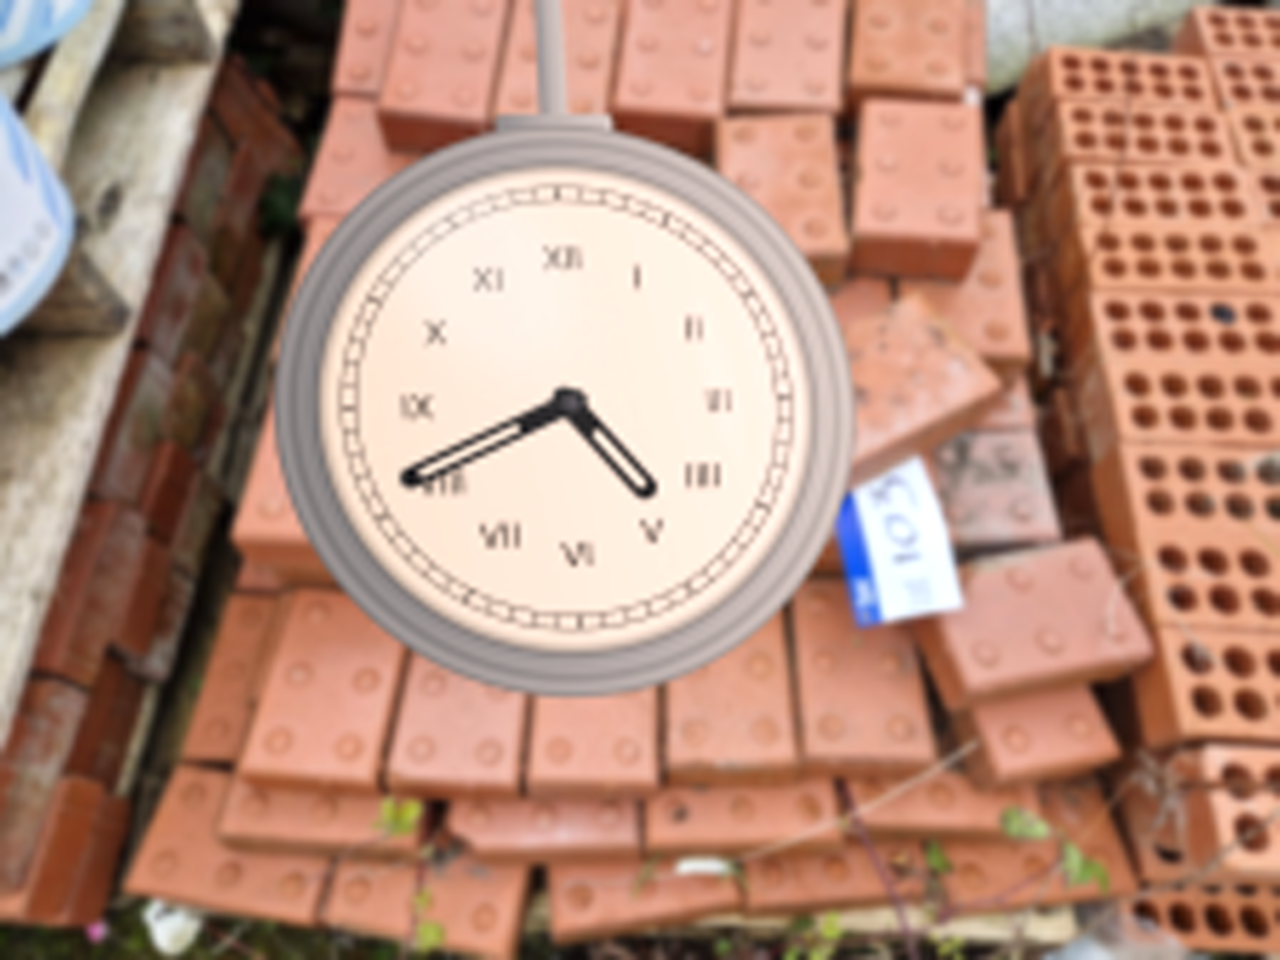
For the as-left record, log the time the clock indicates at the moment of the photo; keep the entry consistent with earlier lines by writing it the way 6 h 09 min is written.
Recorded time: 4 h 41 min
